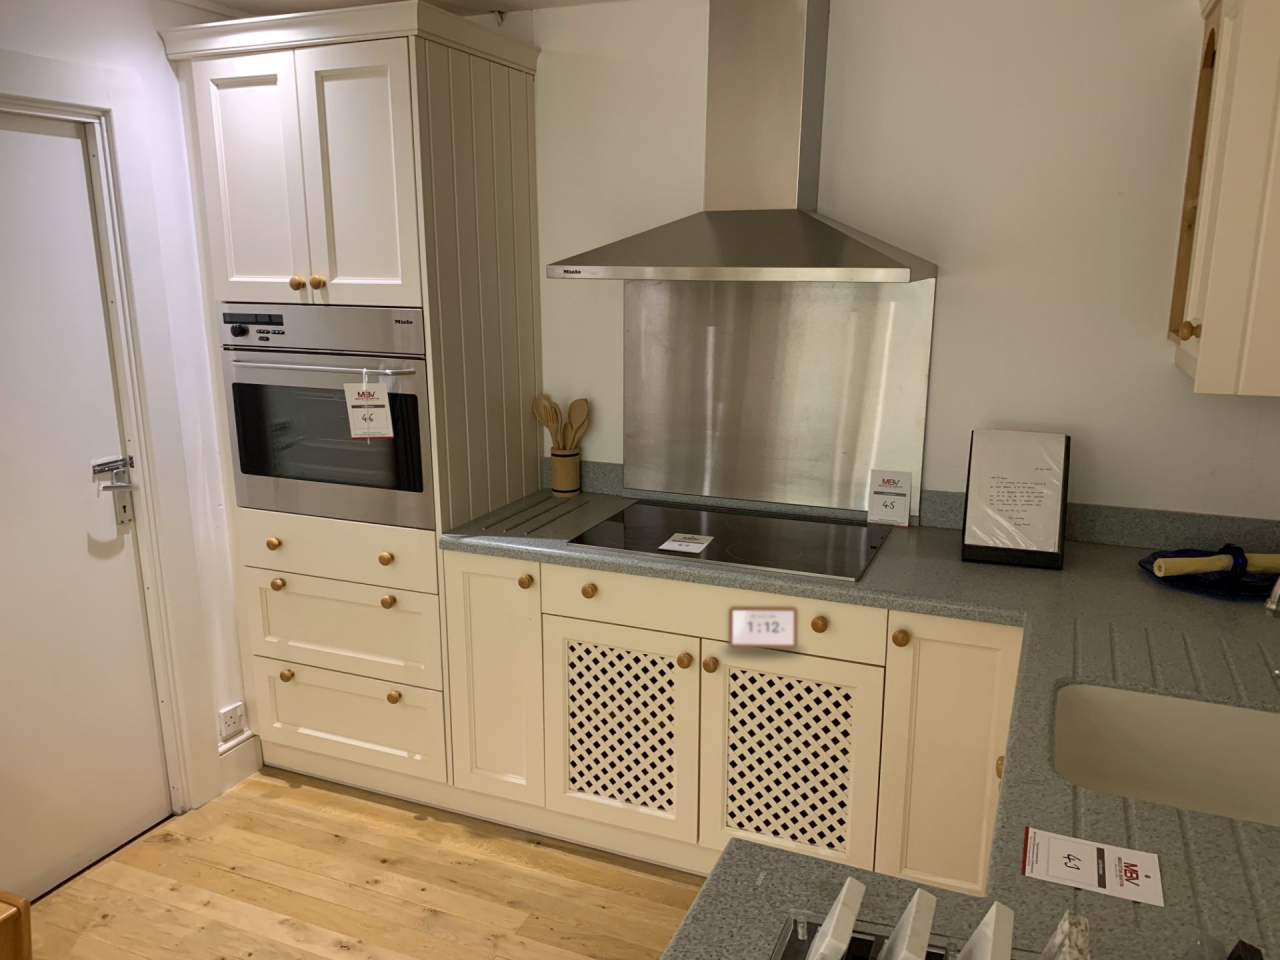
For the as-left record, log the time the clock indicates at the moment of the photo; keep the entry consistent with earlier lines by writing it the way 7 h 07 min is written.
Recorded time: 1 h 12 min
